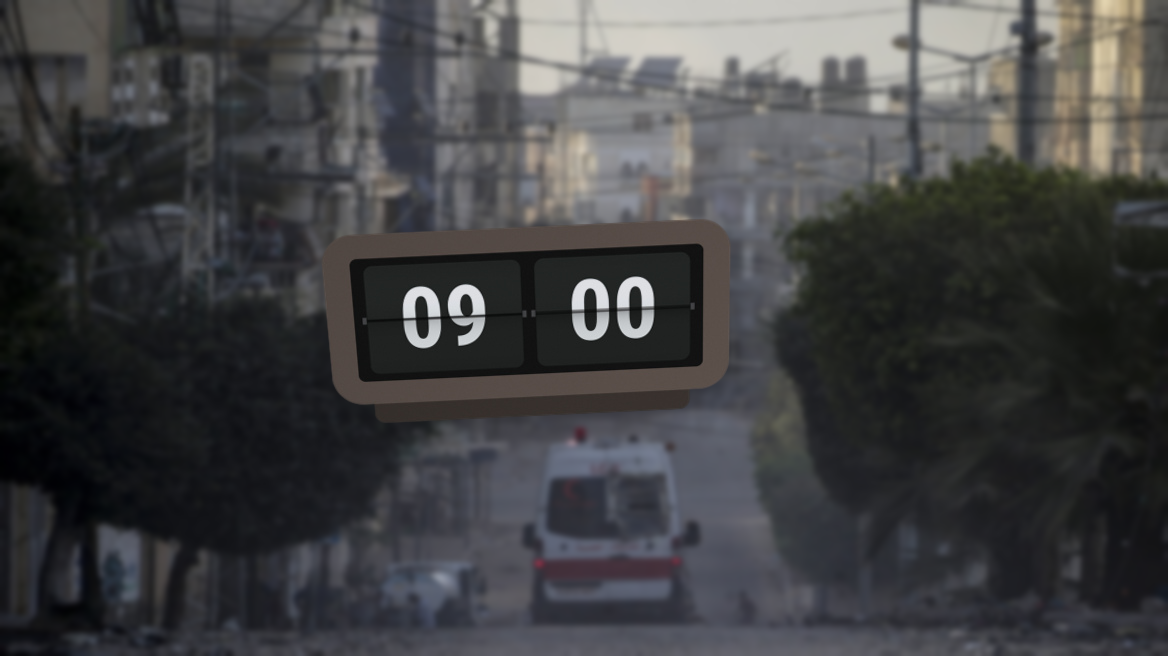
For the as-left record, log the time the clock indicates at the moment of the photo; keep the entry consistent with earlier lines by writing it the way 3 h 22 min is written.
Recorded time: 9 h 00 min
